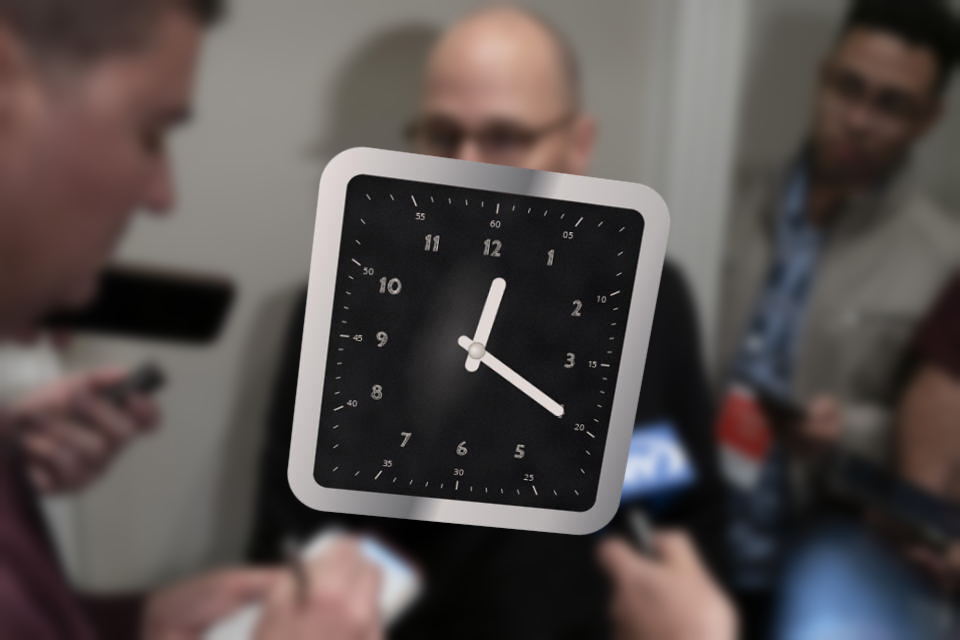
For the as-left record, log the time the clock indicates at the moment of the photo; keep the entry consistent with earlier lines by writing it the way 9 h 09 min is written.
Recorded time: 12 h 20 min
